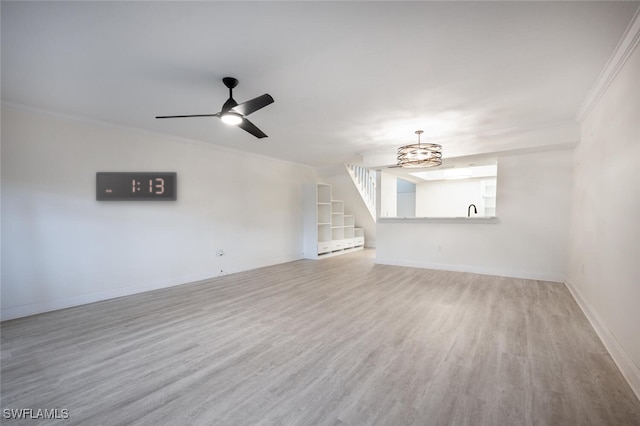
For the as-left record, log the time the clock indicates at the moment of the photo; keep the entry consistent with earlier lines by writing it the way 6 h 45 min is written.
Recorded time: 1 h 13 min
